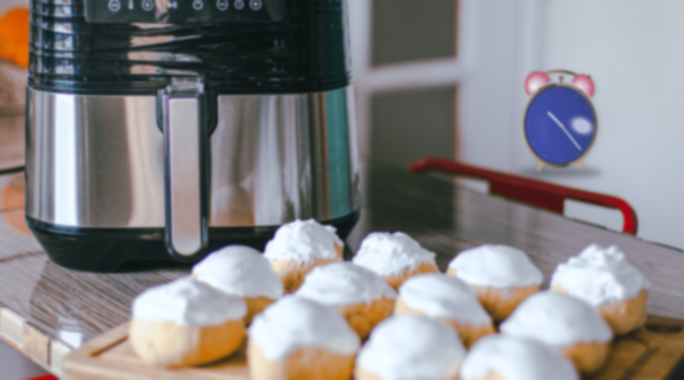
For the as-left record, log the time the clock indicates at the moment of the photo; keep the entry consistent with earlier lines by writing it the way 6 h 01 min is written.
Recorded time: 10 h 23 min
